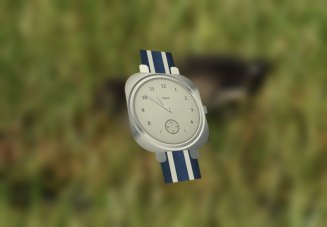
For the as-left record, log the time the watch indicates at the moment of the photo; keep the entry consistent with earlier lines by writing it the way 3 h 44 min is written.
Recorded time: 10 h 51 min
